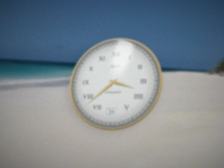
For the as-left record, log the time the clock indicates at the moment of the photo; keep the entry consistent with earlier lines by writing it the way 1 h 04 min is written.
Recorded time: 3 h 38 min
